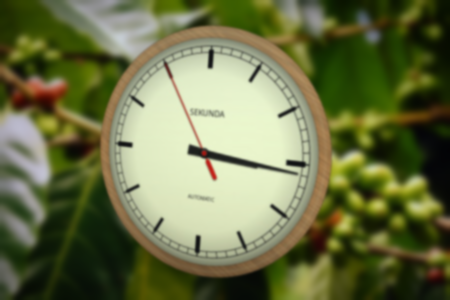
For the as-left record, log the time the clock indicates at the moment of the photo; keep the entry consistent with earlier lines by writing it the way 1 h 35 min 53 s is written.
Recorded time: 3 h 15 min 55 s
